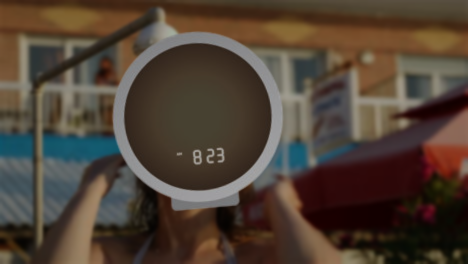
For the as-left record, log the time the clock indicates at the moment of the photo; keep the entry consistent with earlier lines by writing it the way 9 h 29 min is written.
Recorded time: 8 h 23 min
